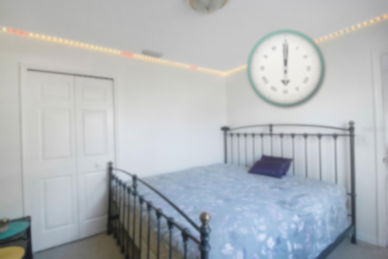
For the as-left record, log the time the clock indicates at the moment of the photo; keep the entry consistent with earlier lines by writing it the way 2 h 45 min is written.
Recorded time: 6 h 00 min
